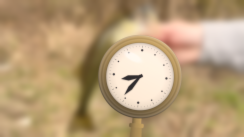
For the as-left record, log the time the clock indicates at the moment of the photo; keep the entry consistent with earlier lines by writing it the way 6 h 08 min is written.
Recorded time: 8 h 36 min
